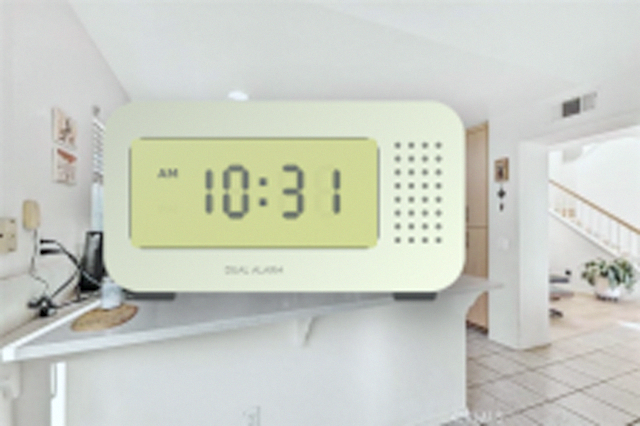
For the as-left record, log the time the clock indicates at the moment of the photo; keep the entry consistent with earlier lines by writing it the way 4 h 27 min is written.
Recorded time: 10 h 31 min
